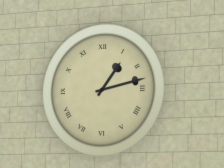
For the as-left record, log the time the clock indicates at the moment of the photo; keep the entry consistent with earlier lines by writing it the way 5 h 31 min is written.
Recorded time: 1 h 13 min
